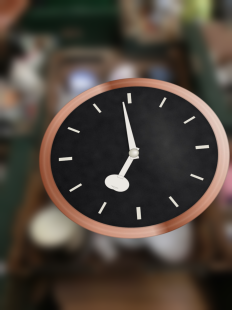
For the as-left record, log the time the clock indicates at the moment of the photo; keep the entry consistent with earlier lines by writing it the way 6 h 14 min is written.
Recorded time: 6 h 59 min
